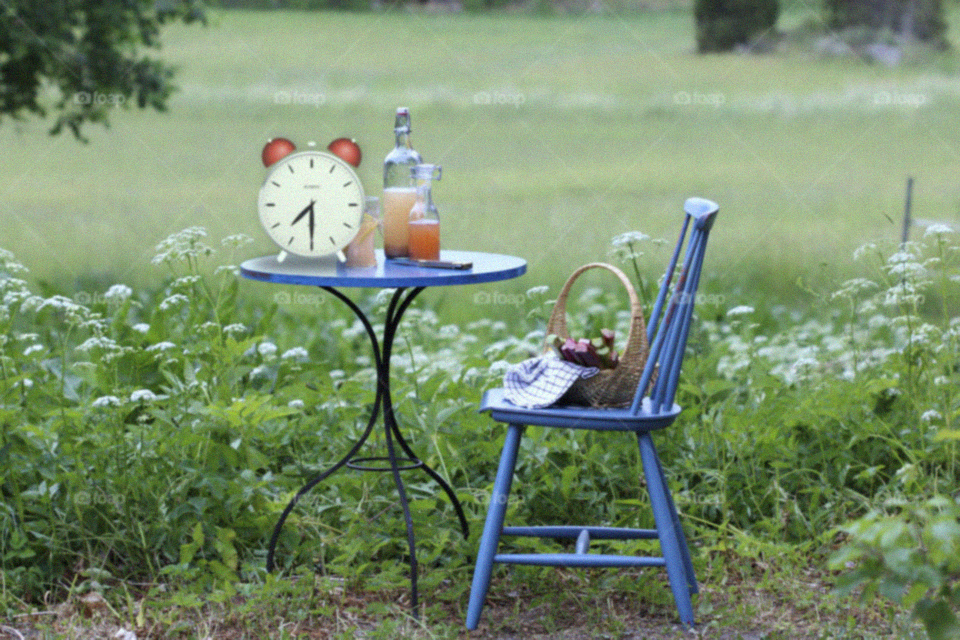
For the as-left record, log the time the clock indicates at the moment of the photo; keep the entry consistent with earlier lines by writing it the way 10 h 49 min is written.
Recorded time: 7 h 30 min
